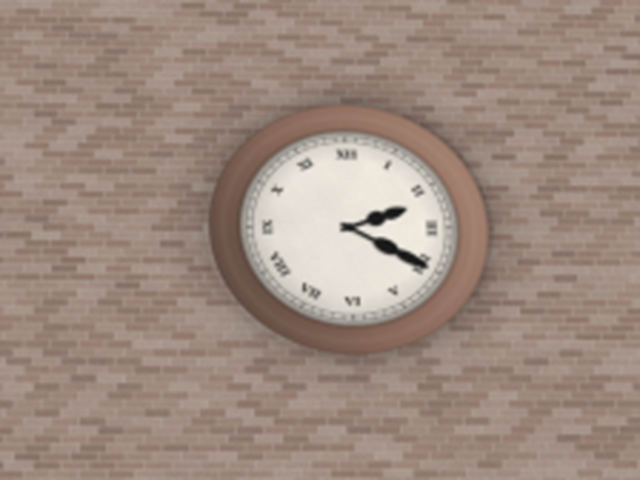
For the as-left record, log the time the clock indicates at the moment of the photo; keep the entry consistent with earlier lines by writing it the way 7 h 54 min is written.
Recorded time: 2 h 20 min
